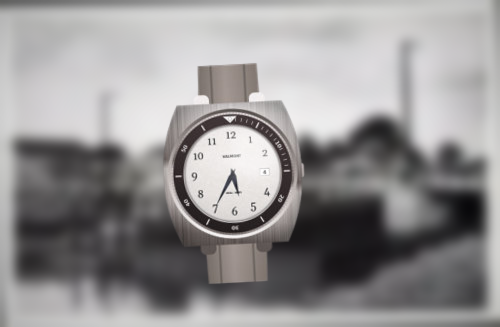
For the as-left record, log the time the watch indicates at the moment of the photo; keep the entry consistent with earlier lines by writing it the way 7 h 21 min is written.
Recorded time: 5 h 35 min
